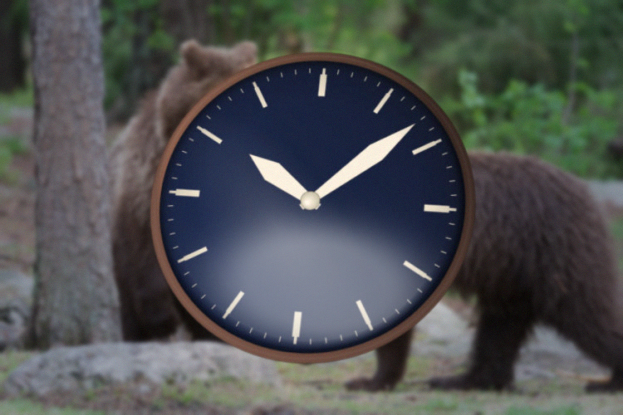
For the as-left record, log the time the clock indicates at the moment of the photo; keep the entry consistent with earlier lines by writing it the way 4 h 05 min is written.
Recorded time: 10 h 08 min
